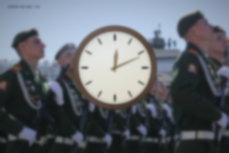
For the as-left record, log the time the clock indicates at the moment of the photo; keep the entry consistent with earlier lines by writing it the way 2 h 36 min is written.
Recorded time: 12 h 11 min
